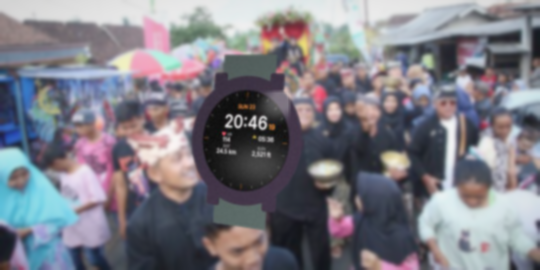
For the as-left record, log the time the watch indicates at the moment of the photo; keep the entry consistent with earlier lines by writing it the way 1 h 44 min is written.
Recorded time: 20 h 46 min
